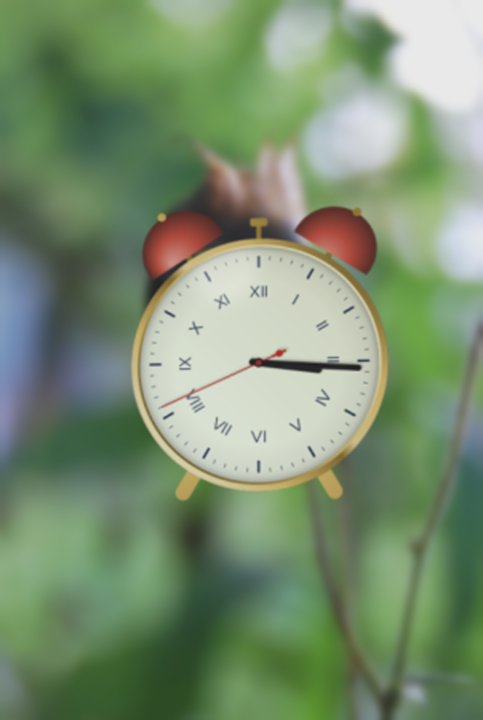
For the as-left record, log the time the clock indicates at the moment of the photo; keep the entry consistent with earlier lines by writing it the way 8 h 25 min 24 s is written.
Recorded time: 3 h 15 min 41 s
